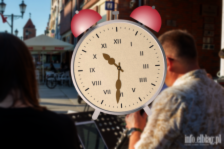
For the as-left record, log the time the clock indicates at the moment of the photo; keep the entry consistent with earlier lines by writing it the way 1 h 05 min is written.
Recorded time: 10 h 31 min
